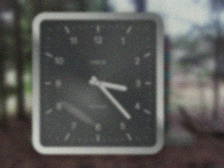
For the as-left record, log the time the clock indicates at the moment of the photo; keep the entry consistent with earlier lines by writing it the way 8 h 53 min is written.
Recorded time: 3 h 23 min
